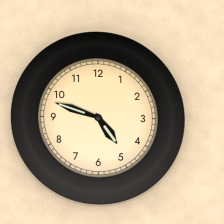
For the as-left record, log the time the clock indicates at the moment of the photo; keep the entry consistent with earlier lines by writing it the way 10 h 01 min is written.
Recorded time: 4 h 48 min
